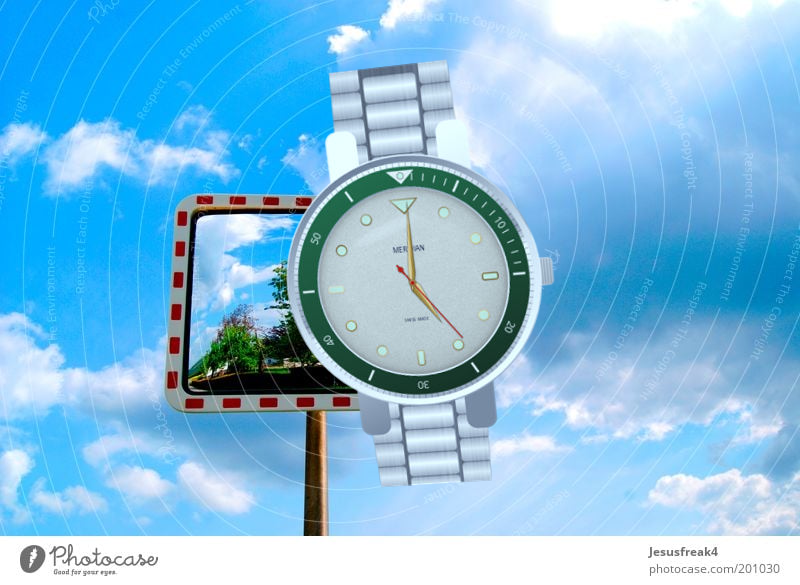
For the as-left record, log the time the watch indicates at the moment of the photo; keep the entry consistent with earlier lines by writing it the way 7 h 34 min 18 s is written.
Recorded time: 5 h 00 min 24 s
